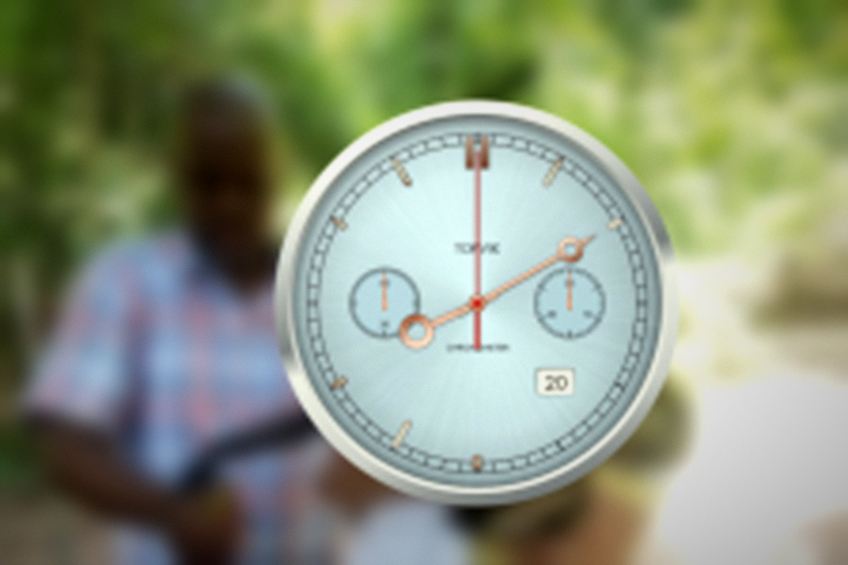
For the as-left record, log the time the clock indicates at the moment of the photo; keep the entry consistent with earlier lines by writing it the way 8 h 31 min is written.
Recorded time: 8 h 10 min
